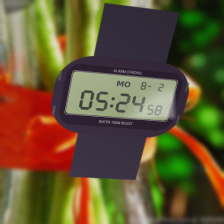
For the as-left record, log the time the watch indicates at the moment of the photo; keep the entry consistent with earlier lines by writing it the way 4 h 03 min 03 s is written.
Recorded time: 5 h 24 min 58 s
